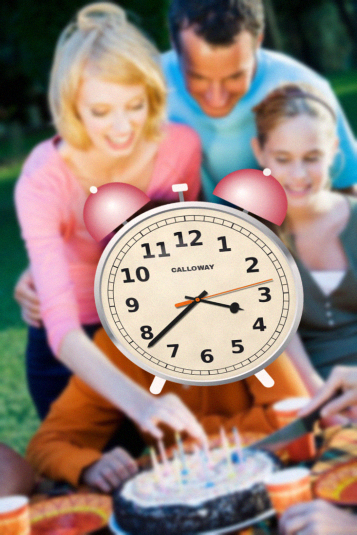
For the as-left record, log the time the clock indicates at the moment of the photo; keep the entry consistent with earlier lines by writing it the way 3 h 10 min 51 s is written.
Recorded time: 3 h 38 min 13 s
